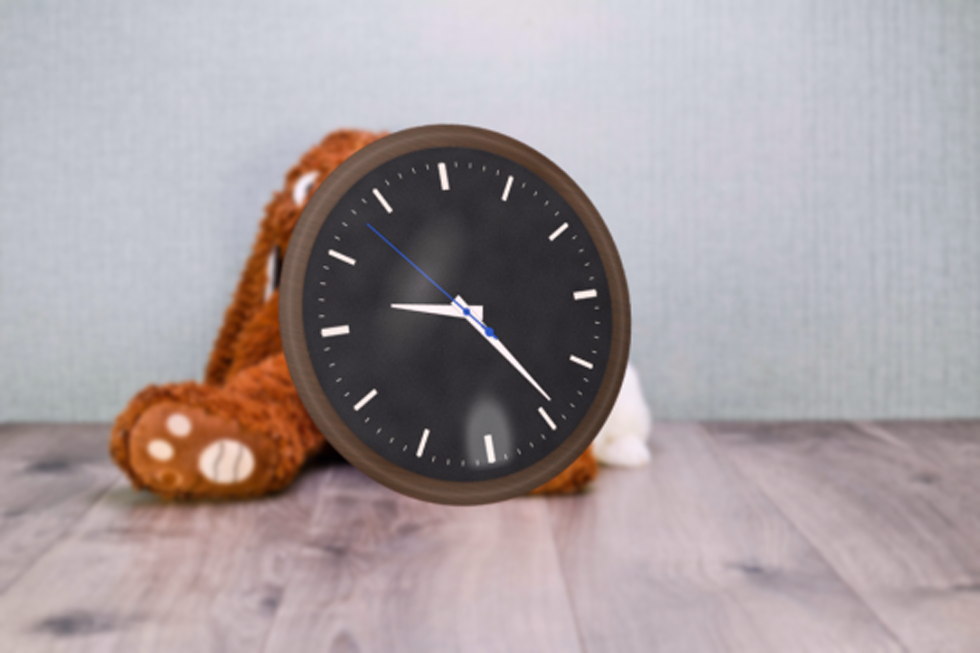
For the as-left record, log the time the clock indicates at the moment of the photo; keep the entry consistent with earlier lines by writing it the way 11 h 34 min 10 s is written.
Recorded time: 9 h 23 min 53 s
